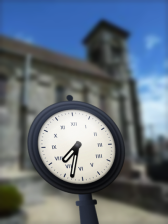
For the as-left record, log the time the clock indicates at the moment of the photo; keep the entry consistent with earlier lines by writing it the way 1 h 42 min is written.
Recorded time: 7 h 33 min
